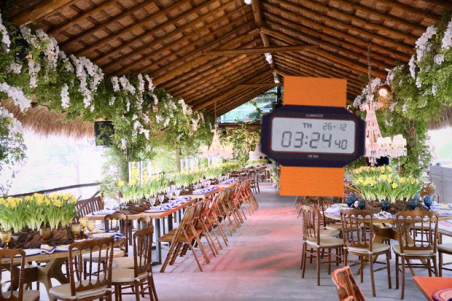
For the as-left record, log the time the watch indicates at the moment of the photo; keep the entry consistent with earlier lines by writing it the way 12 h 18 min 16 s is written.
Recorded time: 3 h 24 min 40 s
